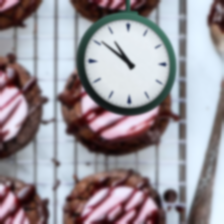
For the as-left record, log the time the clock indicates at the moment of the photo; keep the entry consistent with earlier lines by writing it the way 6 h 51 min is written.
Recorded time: 10 h 51 min
